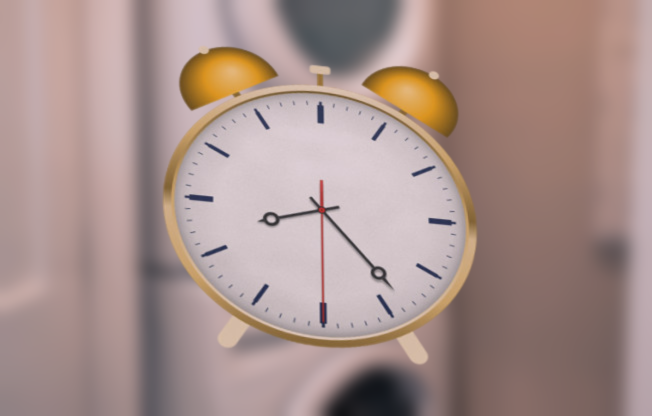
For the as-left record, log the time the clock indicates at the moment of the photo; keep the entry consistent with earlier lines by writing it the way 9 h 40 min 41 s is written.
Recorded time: 8 h 23 min 30 s
